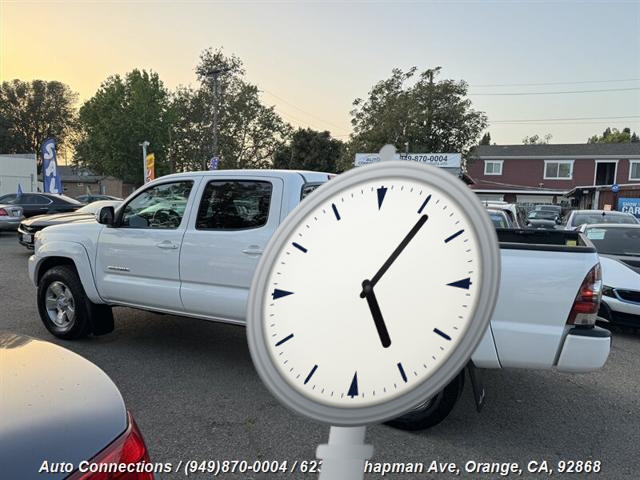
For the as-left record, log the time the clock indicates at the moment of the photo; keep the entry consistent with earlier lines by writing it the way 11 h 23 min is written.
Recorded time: 5 h 06 min
